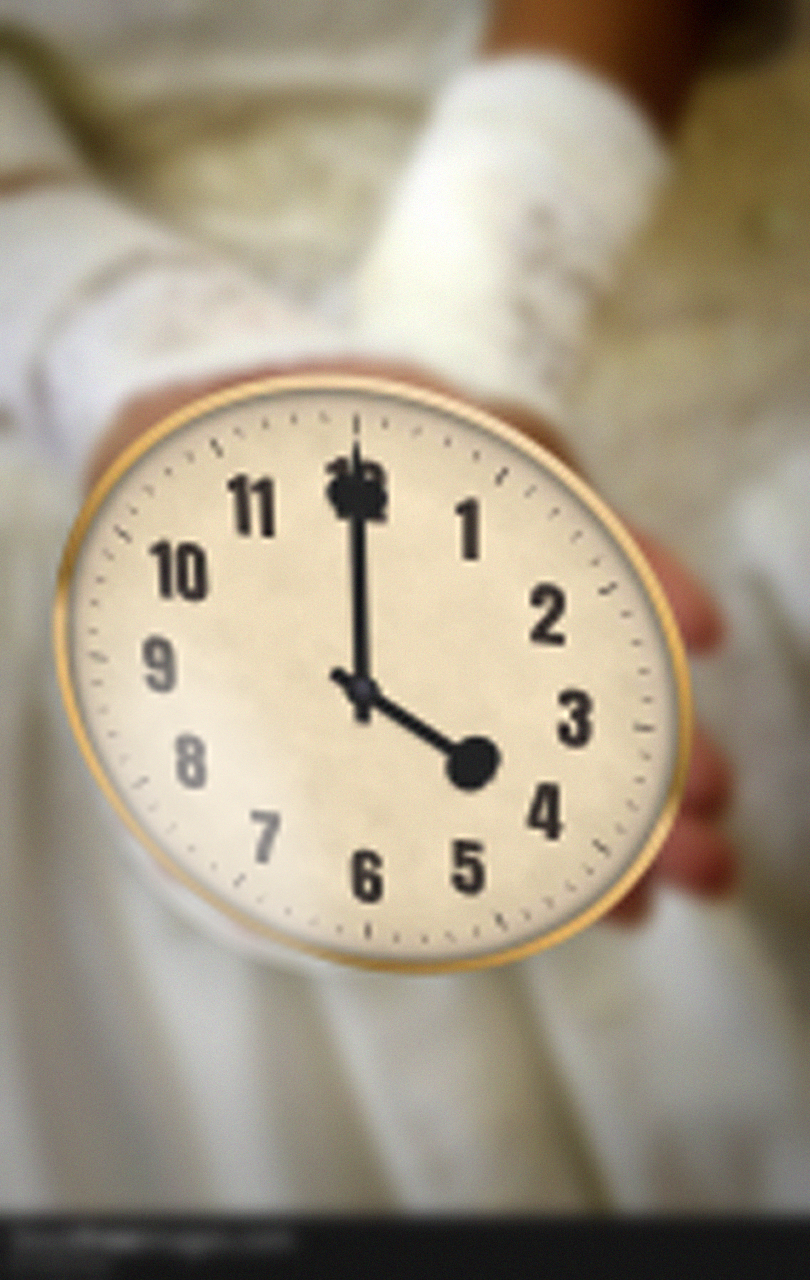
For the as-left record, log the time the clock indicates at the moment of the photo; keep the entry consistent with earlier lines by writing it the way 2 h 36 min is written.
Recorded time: 4 h 00 min
